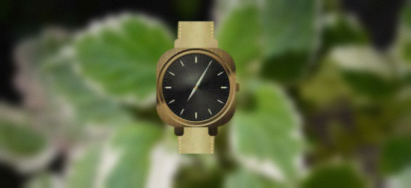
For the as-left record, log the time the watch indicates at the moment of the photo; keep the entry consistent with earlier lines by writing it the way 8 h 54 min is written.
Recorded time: 7 h 05 min
